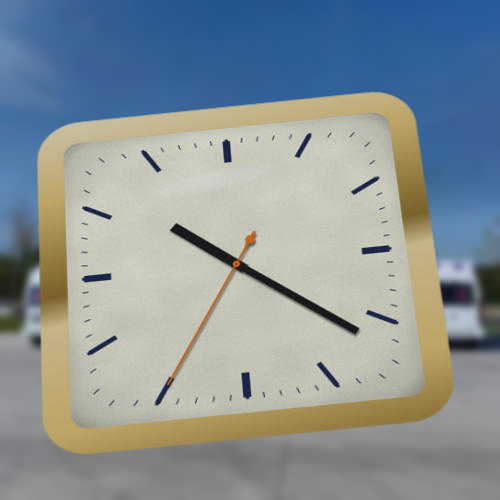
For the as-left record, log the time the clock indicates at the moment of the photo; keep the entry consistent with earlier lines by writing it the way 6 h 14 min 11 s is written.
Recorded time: 10 h 21 min 35 s
